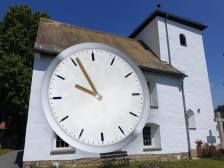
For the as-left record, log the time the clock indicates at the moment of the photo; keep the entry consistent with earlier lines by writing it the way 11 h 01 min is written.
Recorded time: 9 h 56 min
